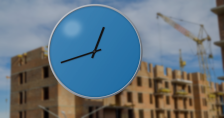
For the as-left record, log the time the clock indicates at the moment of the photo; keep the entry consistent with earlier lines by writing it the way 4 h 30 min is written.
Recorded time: 12 h 42 min
